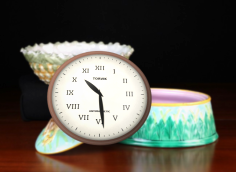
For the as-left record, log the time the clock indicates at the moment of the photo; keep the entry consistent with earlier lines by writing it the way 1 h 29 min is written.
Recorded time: 10 h 29 min
